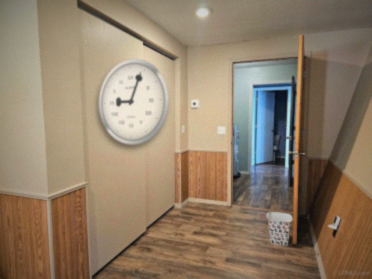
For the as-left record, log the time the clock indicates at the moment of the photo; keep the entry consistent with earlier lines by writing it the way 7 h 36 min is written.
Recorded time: 9 h 04 min
